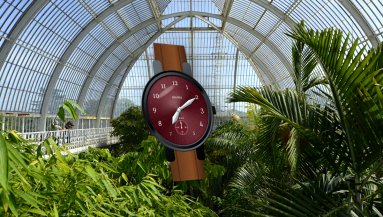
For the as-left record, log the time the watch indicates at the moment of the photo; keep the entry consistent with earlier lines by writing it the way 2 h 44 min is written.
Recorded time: 7 h 10 min
